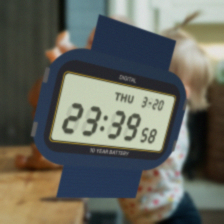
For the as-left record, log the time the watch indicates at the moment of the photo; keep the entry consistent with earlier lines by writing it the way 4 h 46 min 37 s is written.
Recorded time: 23 h 39 min 58 s
